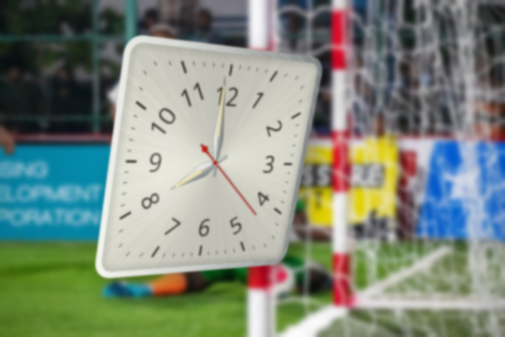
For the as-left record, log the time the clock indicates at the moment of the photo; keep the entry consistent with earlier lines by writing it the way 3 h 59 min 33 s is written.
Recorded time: 7 h 59 min 22 s
